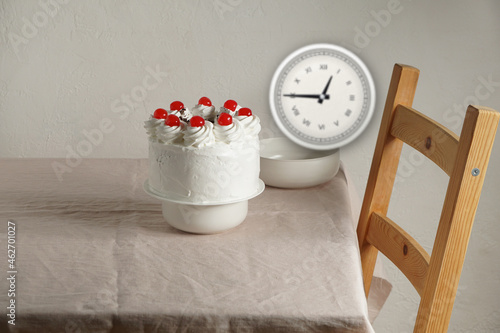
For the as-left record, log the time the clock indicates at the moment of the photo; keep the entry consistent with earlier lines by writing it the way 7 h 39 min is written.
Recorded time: 12 h 45 min
